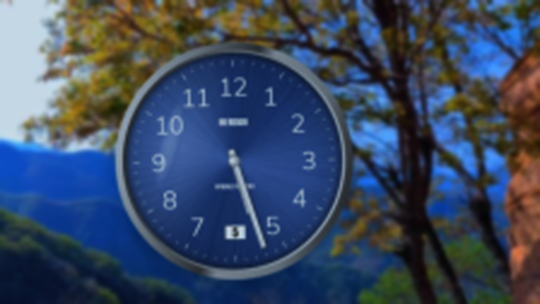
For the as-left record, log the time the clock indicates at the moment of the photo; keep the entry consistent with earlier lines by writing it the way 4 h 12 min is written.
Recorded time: 5 h 27 min
